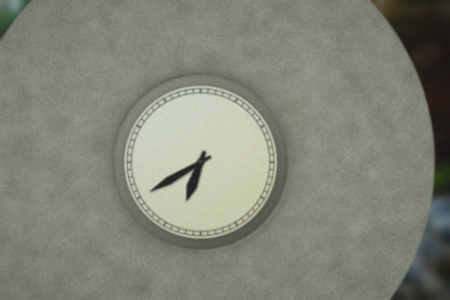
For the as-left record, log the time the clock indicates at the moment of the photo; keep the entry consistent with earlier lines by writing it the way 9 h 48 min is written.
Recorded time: 6 h 40 min
